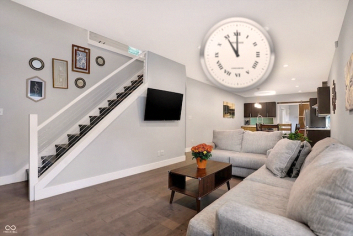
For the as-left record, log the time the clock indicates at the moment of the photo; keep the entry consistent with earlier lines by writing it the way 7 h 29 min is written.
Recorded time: 11 h 00 min
